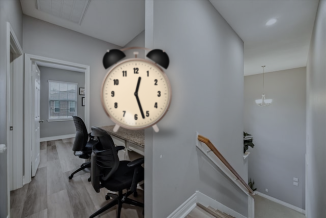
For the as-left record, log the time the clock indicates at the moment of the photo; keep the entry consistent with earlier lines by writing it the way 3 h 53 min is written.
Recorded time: 12 h 27 min
